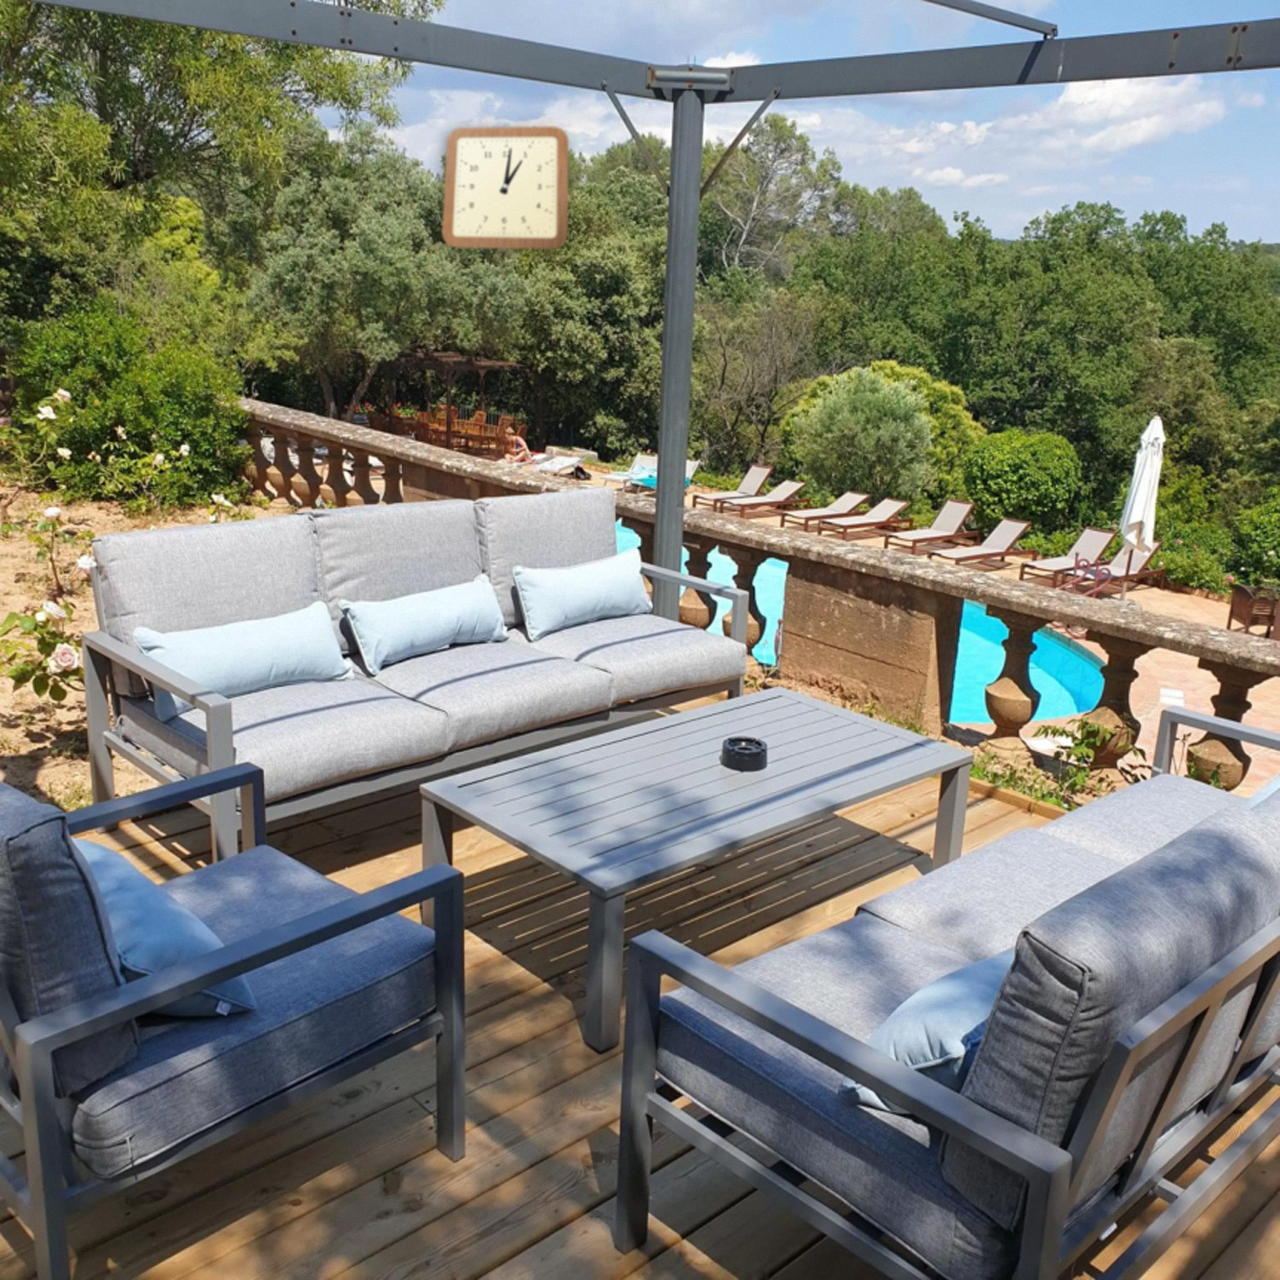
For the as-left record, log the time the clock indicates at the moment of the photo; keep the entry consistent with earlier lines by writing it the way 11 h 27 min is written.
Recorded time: 1 h 01 min
